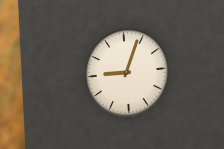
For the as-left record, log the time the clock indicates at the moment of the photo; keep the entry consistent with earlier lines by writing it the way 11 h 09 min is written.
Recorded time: 9 h 04 min
